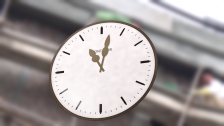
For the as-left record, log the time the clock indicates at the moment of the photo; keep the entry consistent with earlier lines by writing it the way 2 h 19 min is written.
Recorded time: 11 h 02 min
